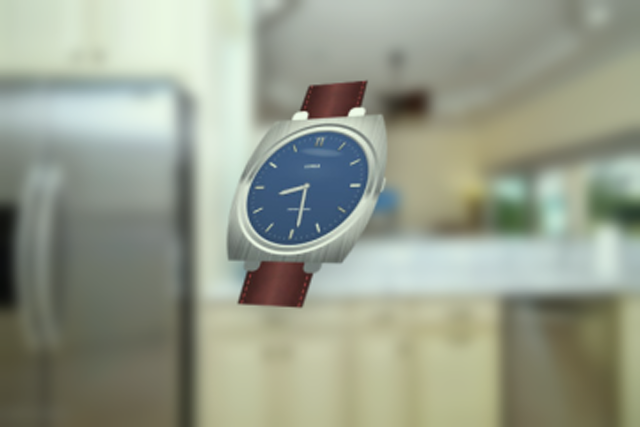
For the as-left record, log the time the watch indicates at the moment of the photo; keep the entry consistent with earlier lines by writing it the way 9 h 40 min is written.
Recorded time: 8 h 29 min
